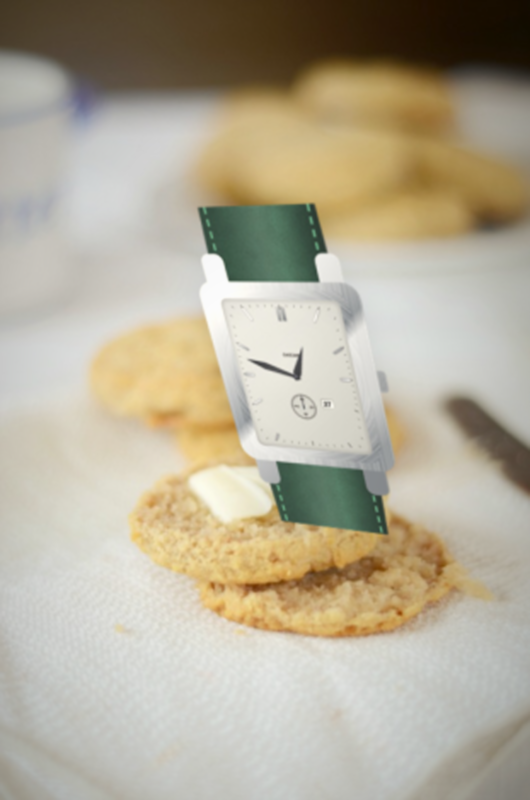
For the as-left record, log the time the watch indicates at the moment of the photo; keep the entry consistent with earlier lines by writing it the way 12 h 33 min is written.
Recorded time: 12 h 48 min
